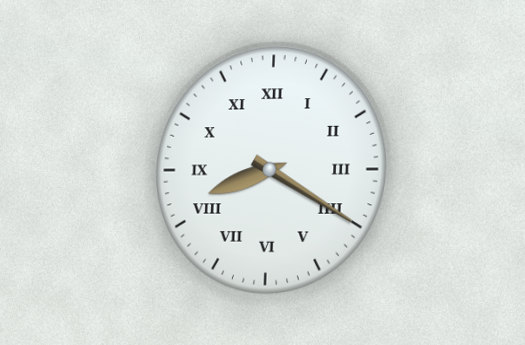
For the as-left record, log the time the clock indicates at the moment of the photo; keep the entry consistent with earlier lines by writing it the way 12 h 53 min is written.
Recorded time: 8 h 20 min
